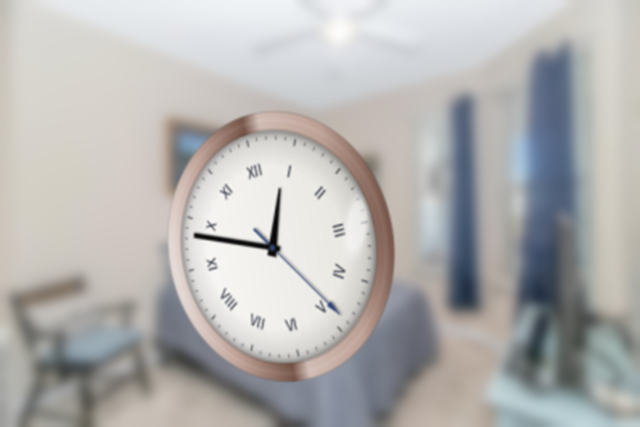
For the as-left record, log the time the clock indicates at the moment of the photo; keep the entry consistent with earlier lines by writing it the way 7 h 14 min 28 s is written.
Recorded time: 12 h 48 min 24 s
